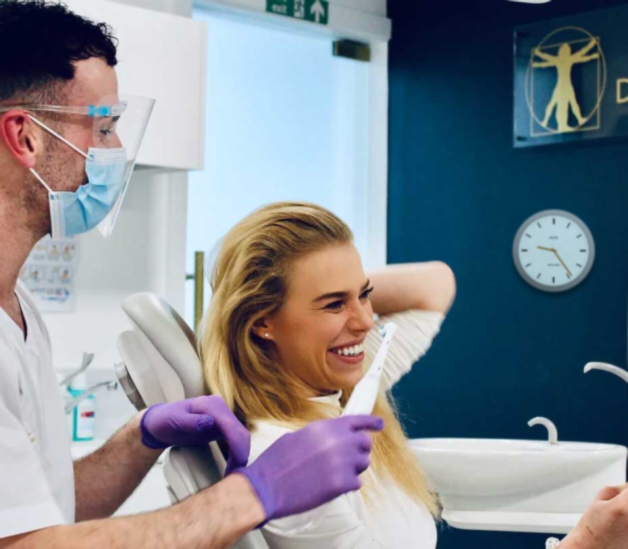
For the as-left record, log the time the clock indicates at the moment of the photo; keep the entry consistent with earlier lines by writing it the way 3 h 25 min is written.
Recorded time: 9 h 24 min
